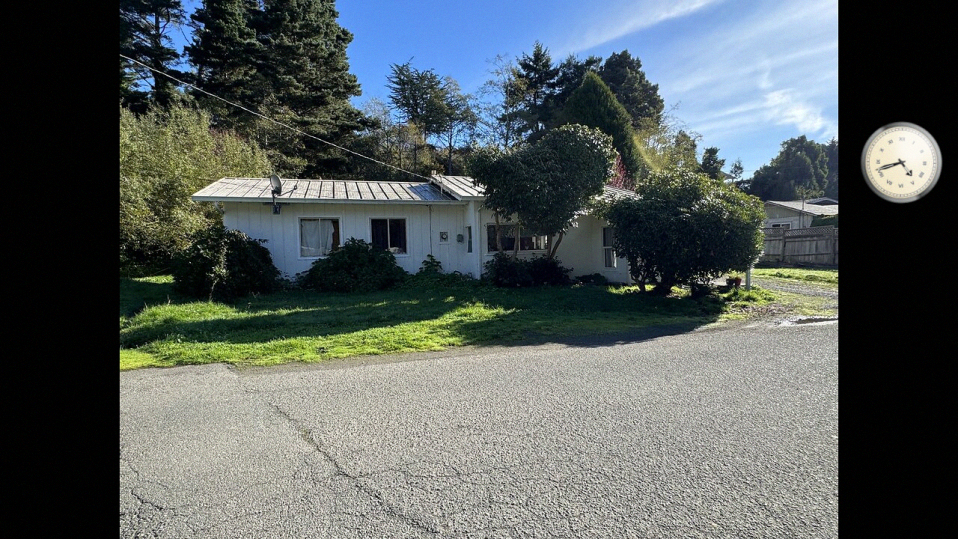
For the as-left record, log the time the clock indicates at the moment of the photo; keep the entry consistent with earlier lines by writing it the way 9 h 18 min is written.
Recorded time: 4 h 42 min
